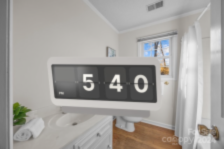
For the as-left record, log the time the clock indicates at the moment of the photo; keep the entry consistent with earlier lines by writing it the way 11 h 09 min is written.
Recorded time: 5 h 40 min
